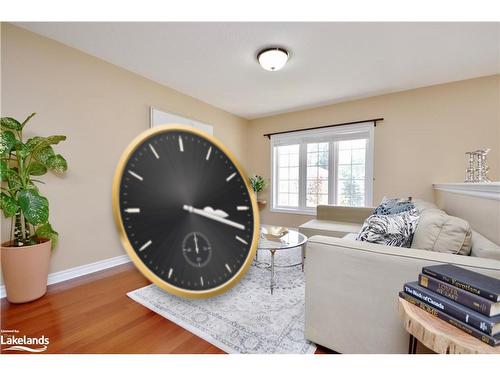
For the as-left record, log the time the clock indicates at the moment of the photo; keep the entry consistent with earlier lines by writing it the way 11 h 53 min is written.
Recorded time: 3 h 18 min
